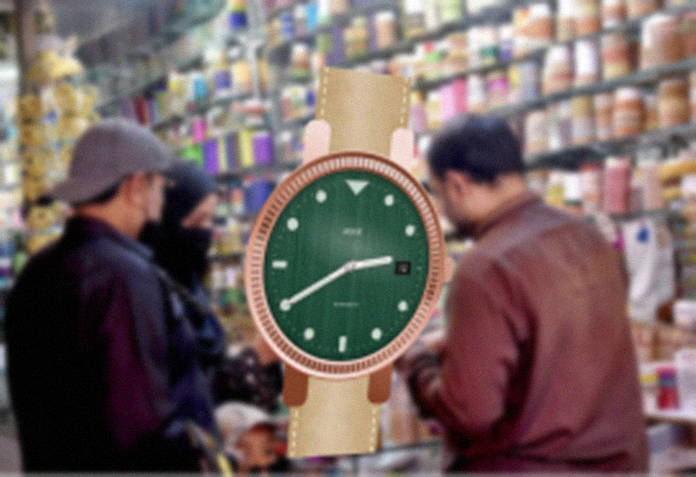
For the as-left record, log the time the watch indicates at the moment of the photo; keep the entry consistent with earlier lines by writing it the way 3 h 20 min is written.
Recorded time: 2 h 40 min
